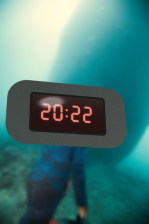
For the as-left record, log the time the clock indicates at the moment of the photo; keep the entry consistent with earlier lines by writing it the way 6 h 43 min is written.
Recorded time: 20 h 22 min
